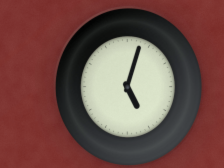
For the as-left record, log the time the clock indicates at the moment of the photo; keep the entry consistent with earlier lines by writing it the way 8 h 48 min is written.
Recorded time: 5 h 03 min
